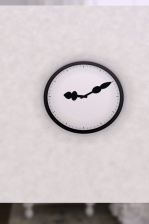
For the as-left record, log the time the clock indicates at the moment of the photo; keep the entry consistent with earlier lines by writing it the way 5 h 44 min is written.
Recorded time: 9 h 10 min
